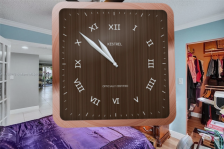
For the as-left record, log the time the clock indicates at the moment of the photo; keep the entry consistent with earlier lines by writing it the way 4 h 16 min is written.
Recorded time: 10 h 52 min
